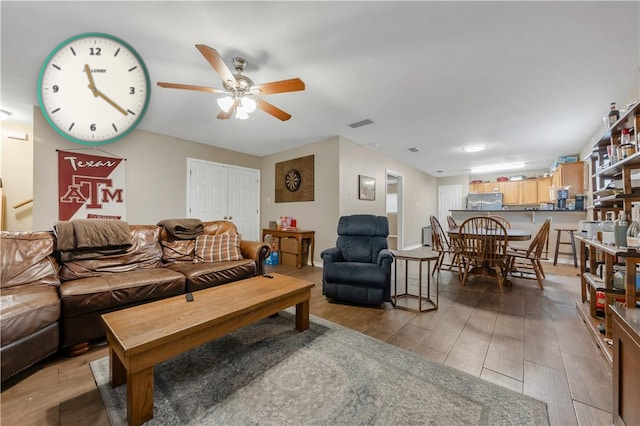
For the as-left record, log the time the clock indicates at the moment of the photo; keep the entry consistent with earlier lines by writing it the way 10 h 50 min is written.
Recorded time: 11 h 21 min
